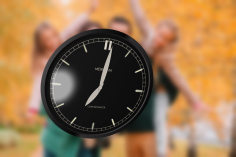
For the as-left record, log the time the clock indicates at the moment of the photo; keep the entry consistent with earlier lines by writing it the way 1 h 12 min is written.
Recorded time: 7 h 01 min
